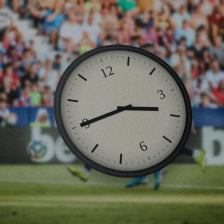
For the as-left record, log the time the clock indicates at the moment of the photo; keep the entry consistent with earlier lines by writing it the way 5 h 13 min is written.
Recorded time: 3 h 45 min
